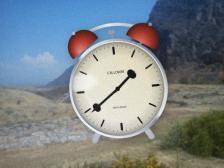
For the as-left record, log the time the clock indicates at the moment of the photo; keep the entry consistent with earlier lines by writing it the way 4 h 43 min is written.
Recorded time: 1 h 39 min
